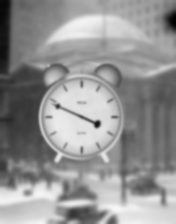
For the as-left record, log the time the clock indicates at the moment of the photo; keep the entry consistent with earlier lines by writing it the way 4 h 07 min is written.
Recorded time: 3 h 49 min
